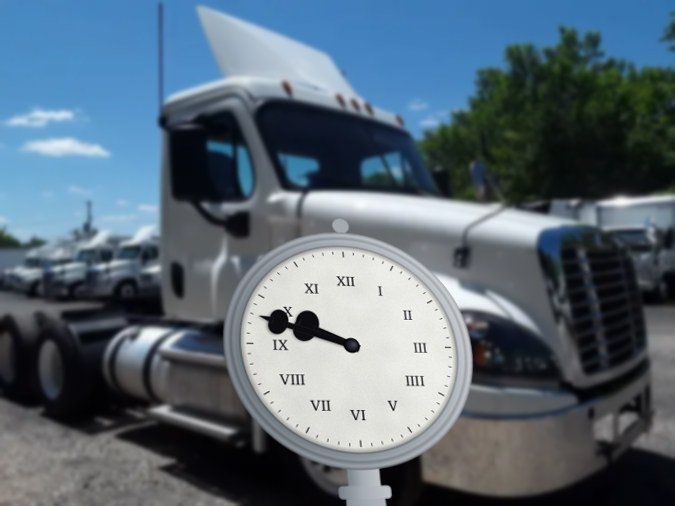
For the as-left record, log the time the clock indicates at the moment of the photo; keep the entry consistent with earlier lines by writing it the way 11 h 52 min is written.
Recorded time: 9 h 48 min
